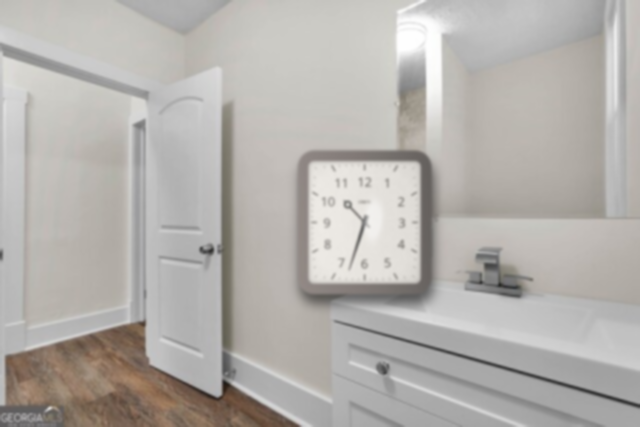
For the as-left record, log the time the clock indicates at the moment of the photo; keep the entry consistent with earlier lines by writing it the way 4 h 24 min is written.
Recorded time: 10 h 33 min
